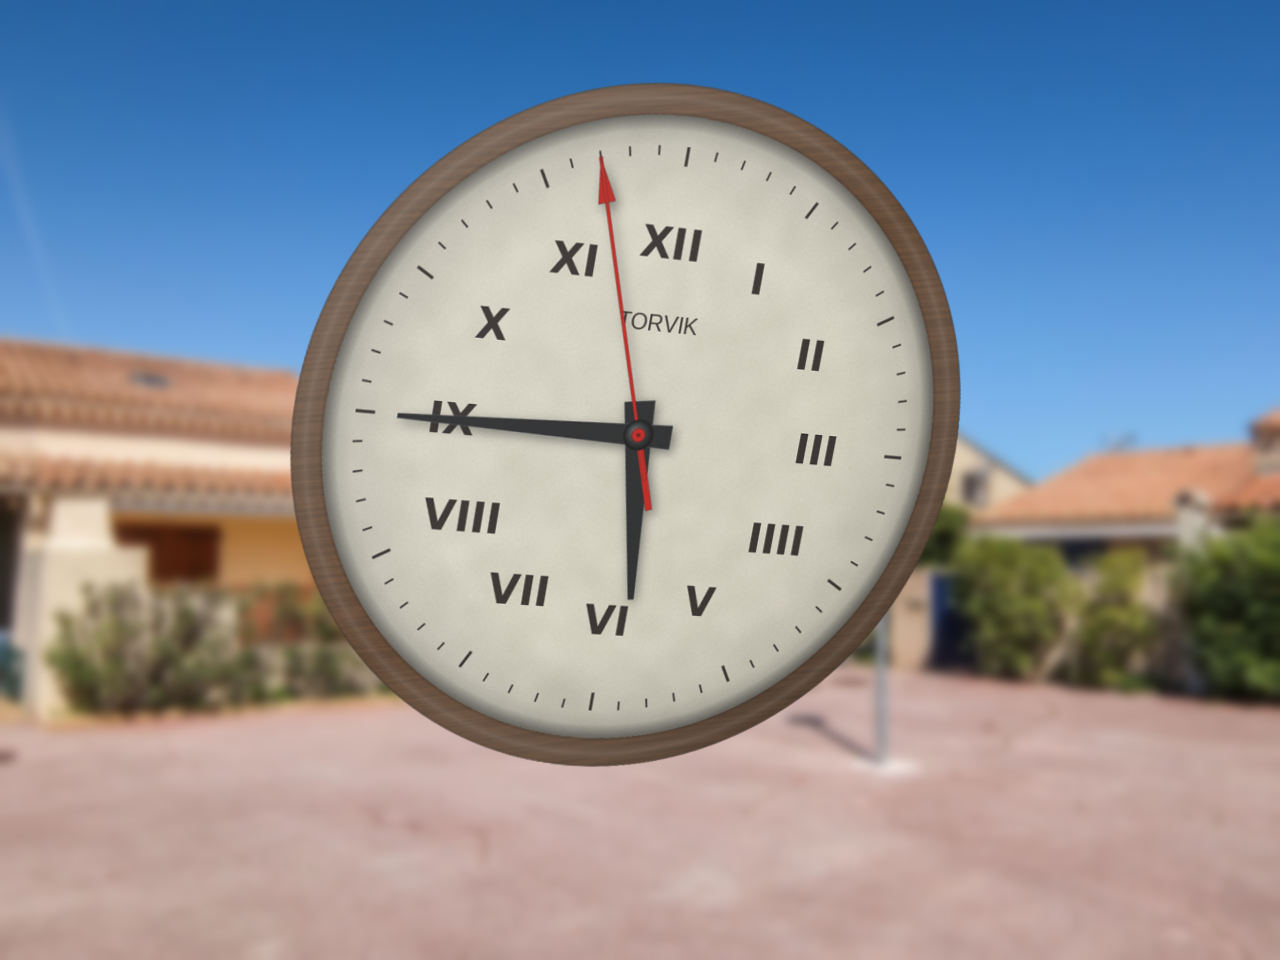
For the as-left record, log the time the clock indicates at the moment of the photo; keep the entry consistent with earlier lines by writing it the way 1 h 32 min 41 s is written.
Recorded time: 5 h 44 min 57 s
